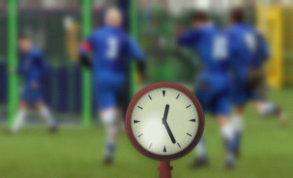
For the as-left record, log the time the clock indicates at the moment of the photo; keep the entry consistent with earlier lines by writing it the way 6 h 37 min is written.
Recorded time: 12 h 26 min
